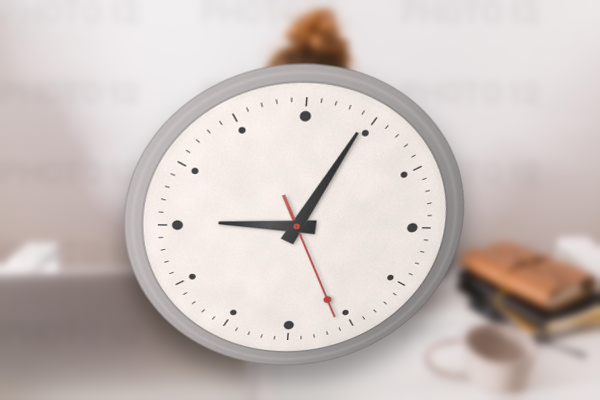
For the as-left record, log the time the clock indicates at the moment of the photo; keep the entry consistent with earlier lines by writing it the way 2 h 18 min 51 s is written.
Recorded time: 9 h 04 min 26 s
